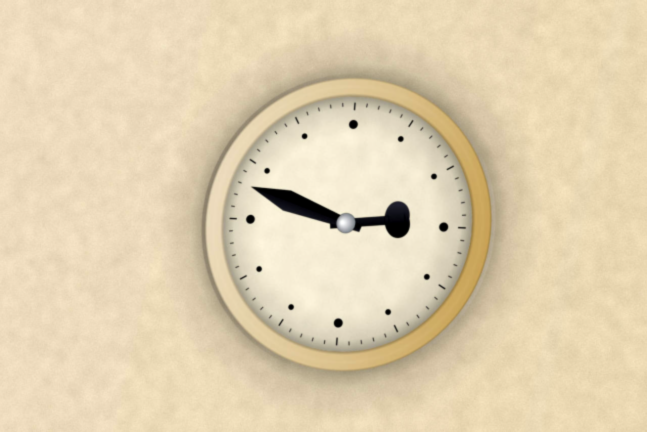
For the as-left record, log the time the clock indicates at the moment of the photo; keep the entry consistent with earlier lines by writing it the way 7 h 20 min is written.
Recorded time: 2 h 48 min
